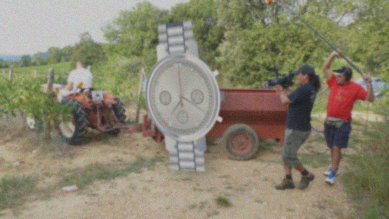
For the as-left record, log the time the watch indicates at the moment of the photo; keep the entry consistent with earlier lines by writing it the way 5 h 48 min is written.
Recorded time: 7 h 20 min
